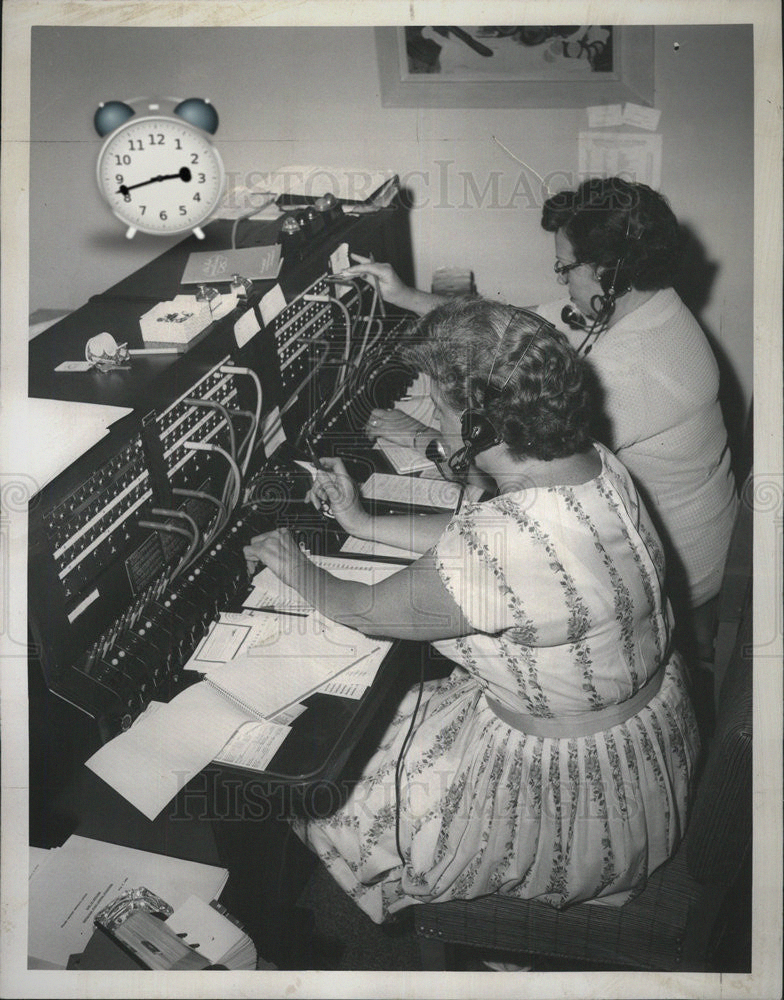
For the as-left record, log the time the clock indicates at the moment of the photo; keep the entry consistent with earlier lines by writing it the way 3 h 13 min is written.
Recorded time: 2 h 42 min
